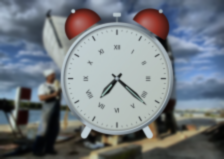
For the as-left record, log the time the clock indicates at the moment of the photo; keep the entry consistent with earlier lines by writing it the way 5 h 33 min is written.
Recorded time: 7 h 22 min
